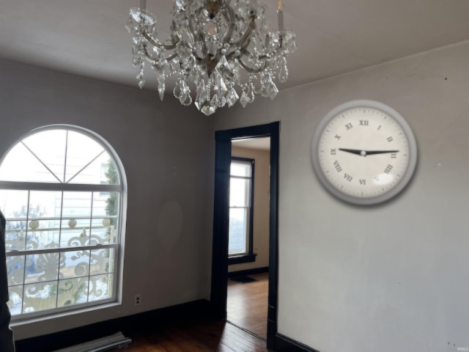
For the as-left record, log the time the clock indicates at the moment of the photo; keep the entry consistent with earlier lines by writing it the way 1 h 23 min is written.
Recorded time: 9 h 14 min
